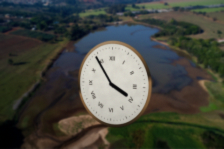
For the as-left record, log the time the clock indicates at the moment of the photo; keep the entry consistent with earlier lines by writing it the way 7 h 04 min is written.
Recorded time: 3 h 54 min
